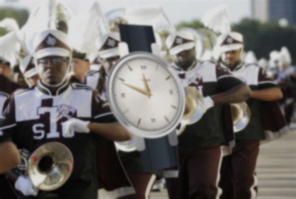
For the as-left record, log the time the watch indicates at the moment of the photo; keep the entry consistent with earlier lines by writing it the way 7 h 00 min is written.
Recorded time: 11 h 49 min
